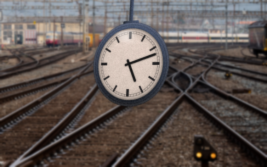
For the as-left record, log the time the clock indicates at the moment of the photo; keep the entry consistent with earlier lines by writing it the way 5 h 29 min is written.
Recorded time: 5 h 12 min
